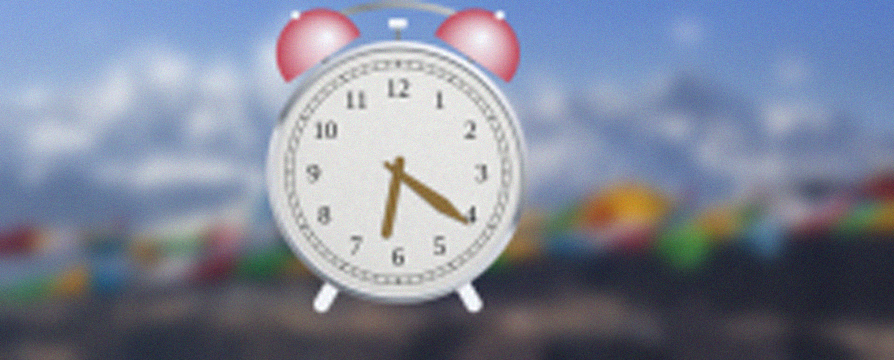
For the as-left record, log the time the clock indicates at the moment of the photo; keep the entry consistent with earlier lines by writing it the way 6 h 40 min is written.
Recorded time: 6 h 21 min
